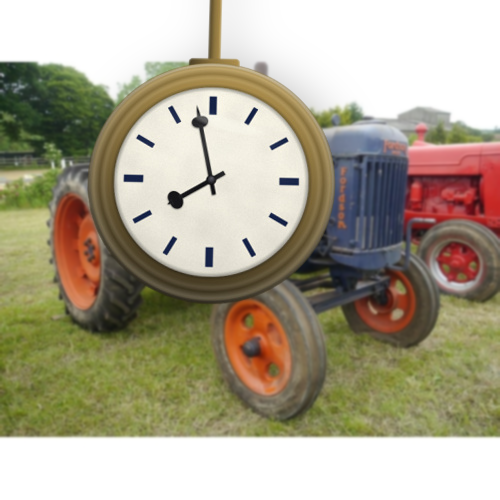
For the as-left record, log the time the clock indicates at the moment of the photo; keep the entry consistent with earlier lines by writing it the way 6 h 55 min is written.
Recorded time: 7 h 58 min
